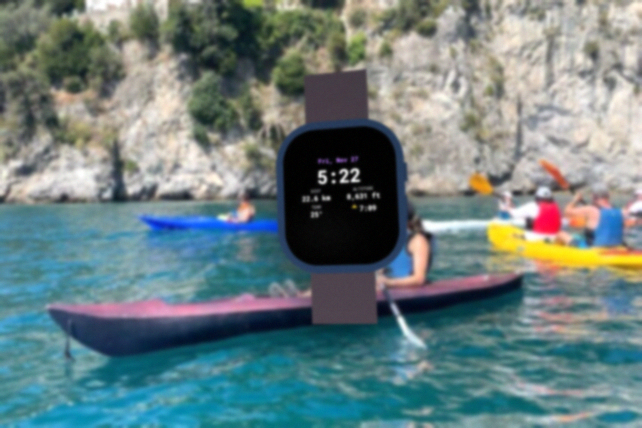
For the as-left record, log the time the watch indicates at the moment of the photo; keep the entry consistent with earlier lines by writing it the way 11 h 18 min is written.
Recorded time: 5 h 22 min
